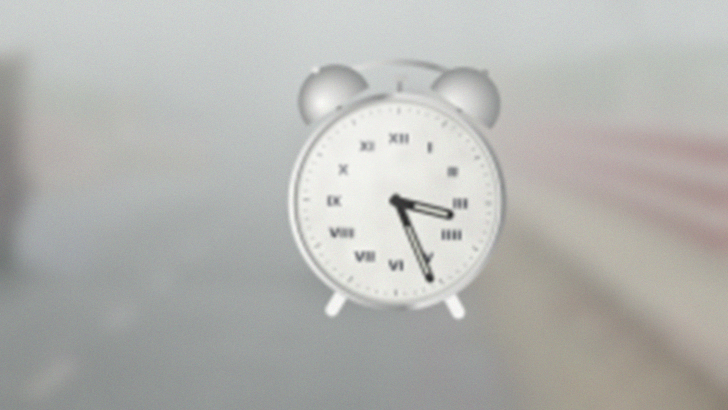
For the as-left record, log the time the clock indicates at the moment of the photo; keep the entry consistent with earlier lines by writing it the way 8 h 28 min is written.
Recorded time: 3 h 26 min
